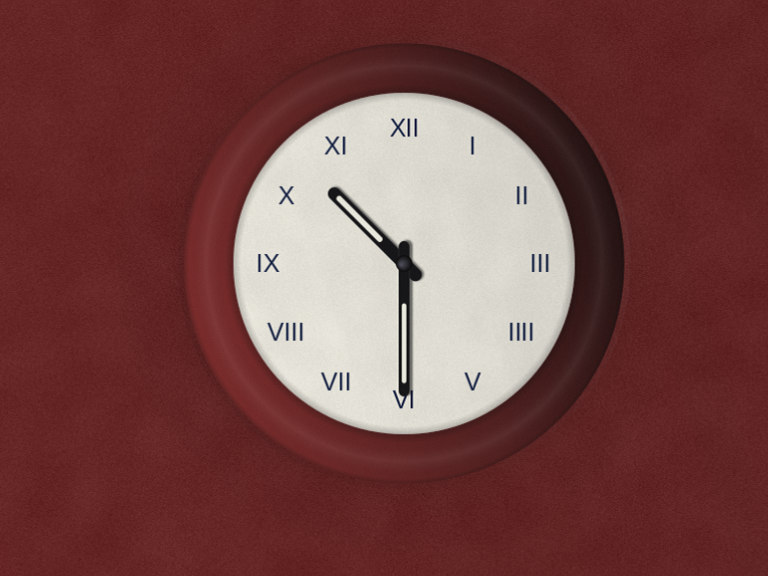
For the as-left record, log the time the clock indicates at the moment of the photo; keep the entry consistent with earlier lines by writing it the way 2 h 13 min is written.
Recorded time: 10 h 30 min
